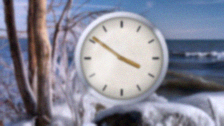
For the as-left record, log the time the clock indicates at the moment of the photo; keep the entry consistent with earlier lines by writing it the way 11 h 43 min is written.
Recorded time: 3 h 51 min
